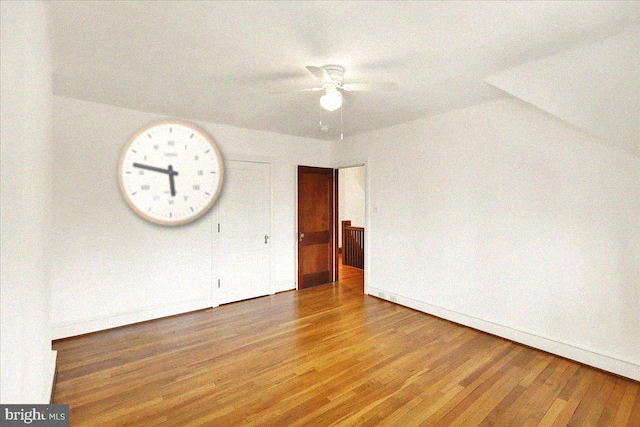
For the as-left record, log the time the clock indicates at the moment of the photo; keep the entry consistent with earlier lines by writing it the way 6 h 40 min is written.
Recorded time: 5 h 47 min
